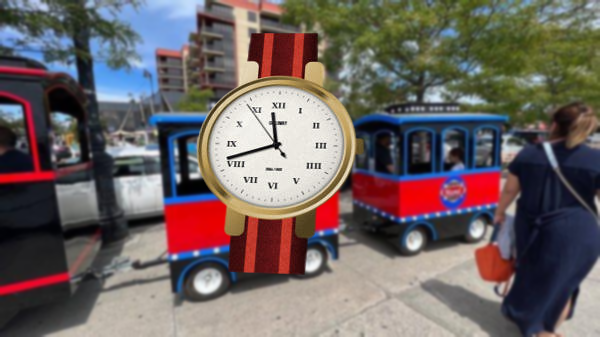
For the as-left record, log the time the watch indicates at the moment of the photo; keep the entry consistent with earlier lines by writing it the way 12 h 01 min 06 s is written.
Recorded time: 11 h 41 min 54 s
